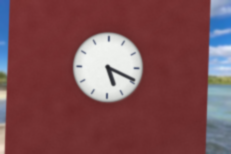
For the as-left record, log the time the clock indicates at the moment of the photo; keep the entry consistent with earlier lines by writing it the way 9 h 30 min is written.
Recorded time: 5 h 19 min
